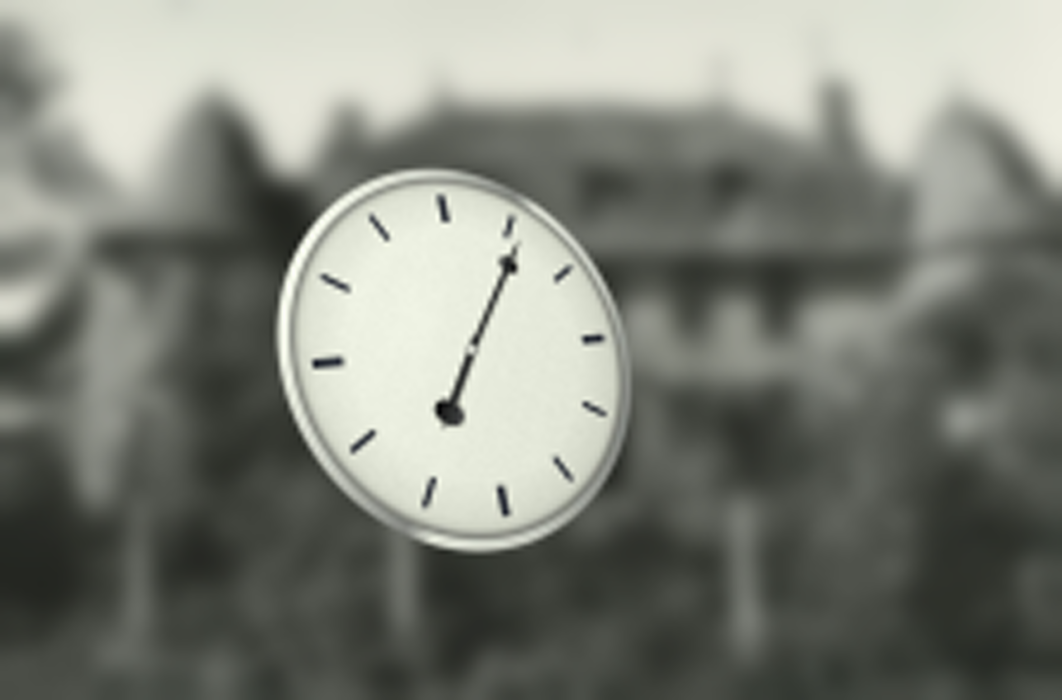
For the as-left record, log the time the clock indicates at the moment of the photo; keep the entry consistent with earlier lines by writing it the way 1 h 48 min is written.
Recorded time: 7 h 06 min
